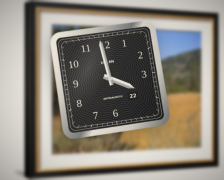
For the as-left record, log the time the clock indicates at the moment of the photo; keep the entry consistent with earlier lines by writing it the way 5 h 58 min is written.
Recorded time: 3 h 59 min
